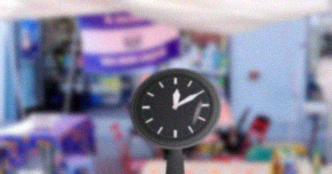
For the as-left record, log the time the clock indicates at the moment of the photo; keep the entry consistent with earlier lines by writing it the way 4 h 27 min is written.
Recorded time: 12 h 10 min
